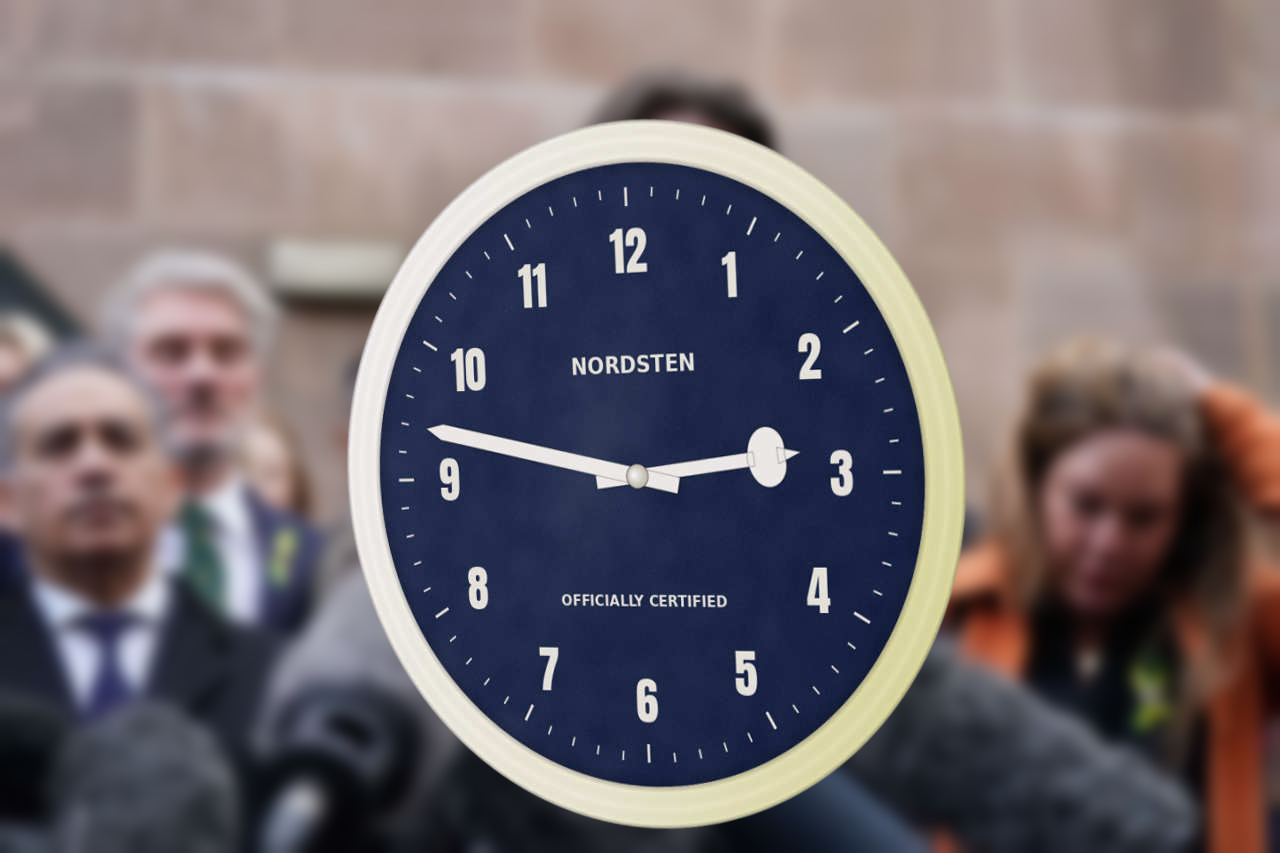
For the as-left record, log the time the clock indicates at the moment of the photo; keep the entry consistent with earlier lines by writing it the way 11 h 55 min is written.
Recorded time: 2 h 47 min
